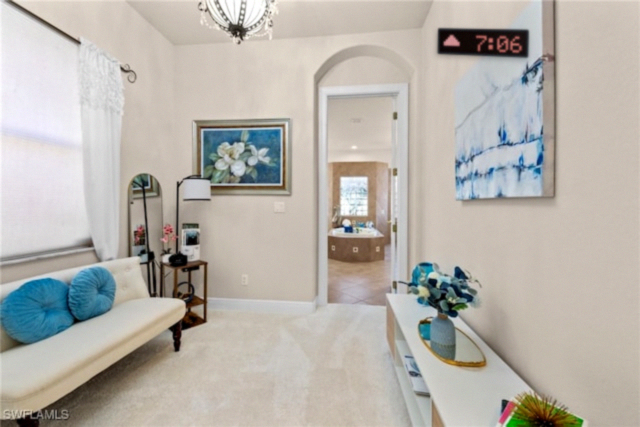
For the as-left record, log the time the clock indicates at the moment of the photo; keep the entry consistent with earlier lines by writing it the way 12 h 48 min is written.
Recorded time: 7 h 06 min
